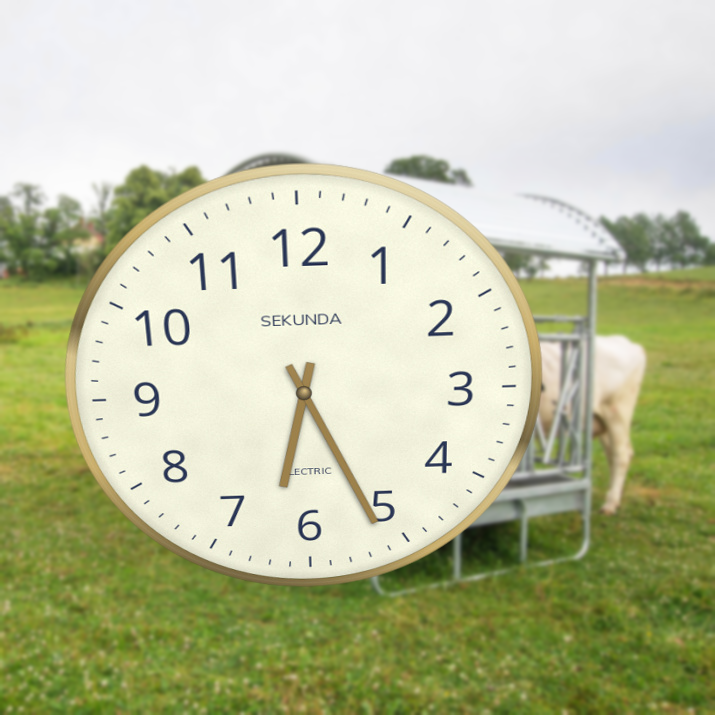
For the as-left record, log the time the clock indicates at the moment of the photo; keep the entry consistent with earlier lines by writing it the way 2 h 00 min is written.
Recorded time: 6 h 26 min
